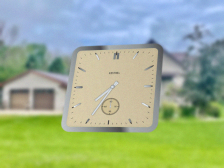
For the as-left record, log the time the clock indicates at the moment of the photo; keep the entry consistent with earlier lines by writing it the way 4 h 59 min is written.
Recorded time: 7 h 35 min
